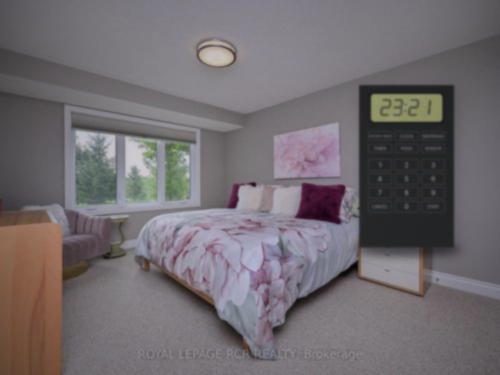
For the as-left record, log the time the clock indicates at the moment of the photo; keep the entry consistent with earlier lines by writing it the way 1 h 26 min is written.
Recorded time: 23 h 21 min
